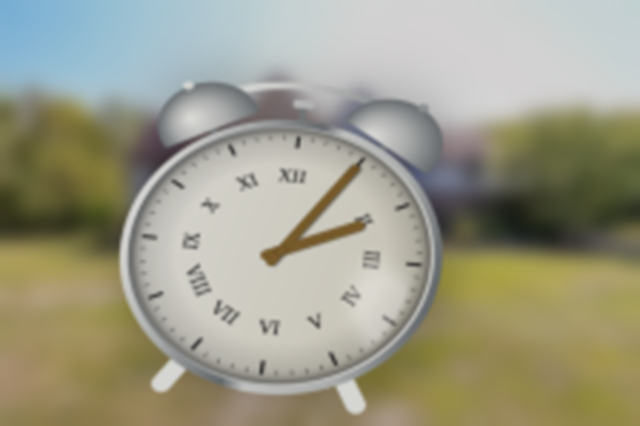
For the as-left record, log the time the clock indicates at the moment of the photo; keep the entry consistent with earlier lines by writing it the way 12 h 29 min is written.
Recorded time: 2 h 05 min
